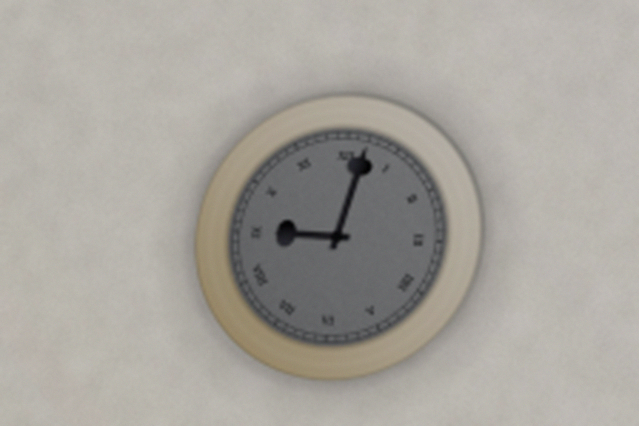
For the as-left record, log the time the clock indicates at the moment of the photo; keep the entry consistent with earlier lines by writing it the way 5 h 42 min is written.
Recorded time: 9 h 02 min
